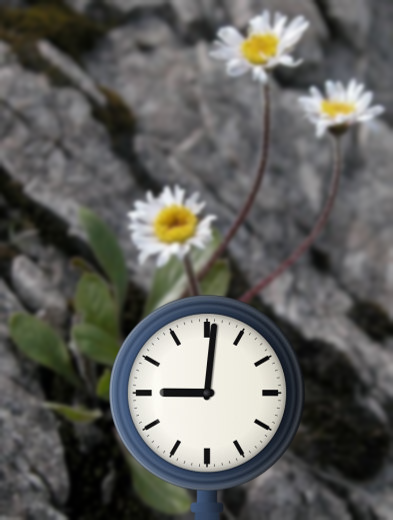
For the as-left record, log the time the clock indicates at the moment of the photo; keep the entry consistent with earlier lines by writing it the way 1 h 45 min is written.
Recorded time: 9 h 01 min
